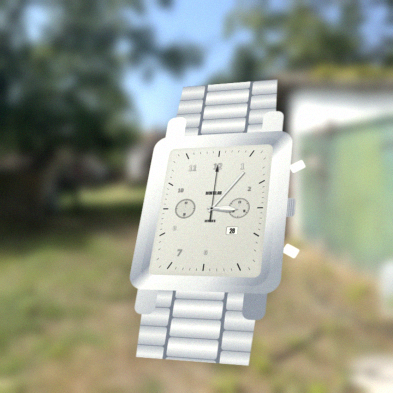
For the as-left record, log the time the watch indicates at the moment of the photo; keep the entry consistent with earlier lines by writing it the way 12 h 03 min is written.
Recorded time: 3 h 06 min
